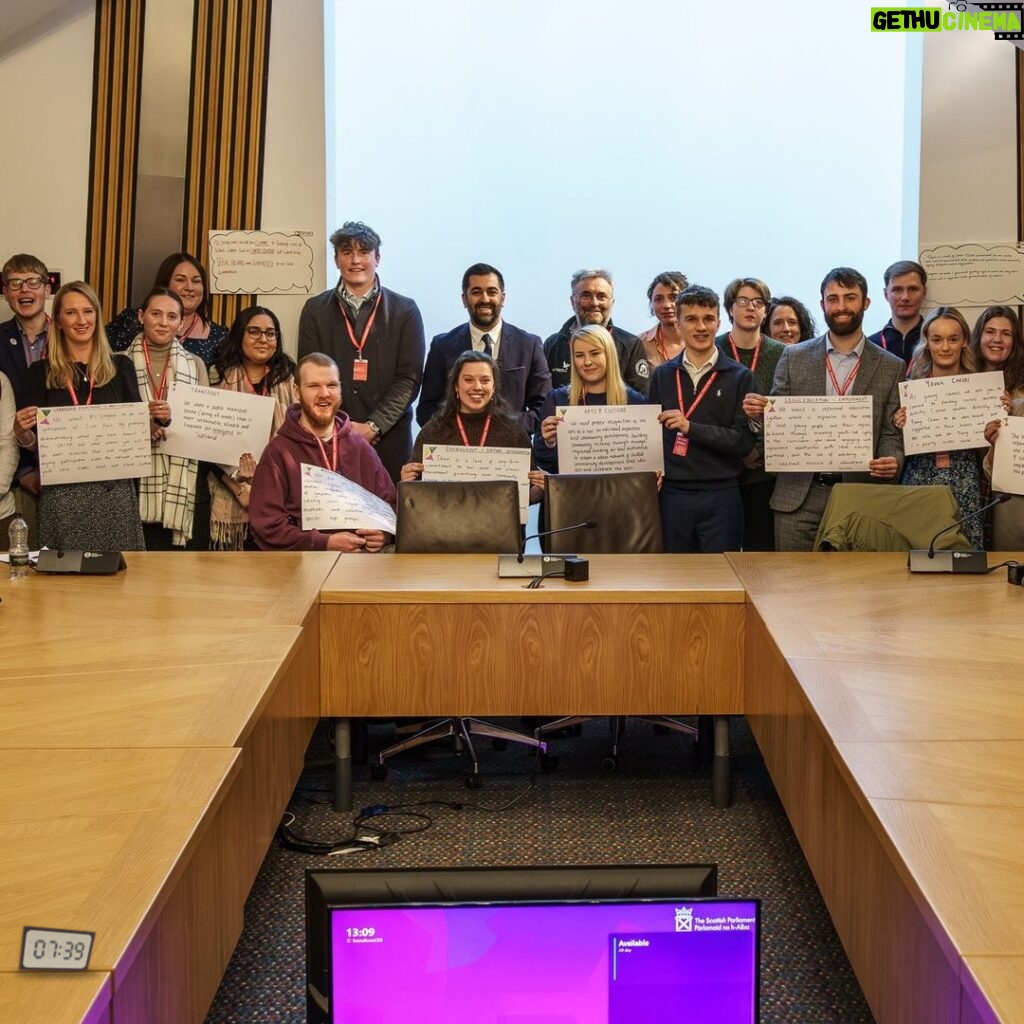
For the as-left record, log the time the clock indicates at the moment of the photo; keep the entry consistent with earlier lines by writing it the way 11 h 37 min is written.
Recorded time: 7 h 39 min
